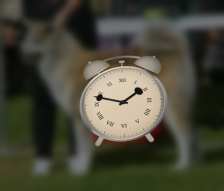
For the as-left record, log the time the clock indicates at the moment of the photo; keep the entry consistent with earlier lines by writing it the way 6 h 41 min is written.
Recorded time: 1 h 48 min
